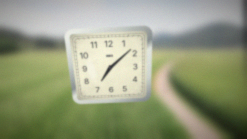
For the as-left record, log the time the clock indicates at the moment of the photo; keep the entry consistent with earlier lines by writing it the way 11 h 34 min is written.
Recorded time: 7 h 08 min
